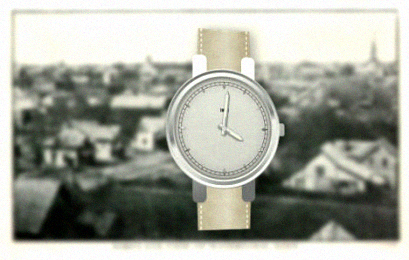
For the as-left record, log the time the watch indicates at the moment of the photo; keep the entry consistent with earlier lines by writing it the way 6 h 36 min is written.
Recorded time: 4 h 01 min
